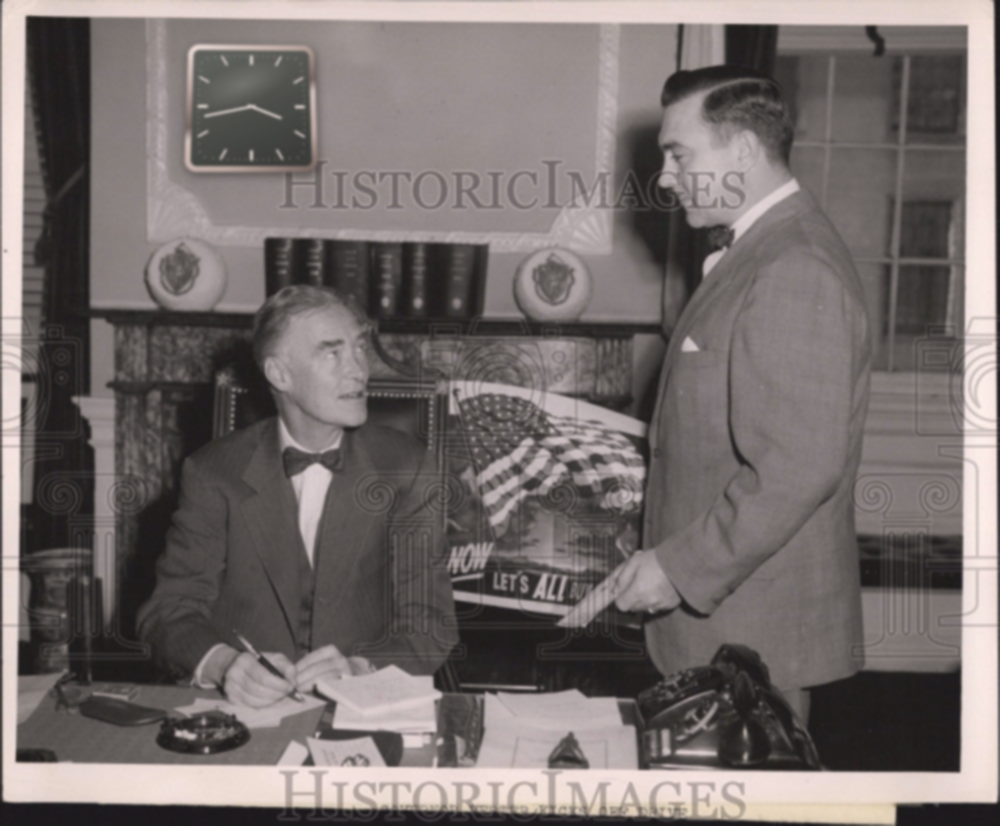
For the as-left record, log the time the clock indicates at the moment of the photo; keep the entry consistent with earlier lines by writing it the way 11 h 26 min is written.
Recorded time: 3 h 43 min
